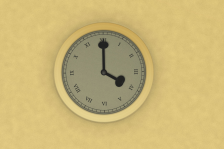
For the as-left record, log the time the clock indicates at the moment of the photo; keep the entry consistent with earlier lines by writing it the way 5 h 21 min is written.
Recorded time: 4 h 00 min
